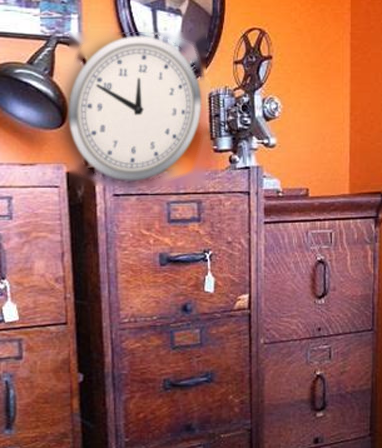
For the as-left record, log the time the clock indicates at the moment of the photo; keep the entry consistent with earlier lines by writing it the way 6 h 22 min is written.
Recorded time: 11 h 49 min
